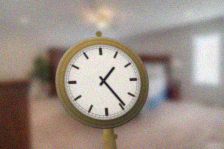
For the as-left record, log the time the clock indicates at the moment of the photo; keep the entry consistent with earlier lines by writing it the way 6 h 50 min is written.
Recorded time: 1 h 24 min
